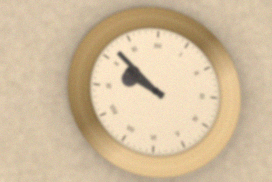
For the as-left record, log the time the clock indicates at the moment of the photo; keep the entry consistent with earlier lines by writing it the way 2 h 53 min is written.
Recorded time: 9 h 52 min
